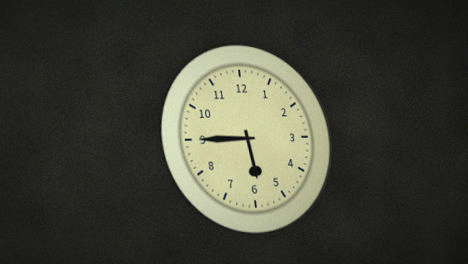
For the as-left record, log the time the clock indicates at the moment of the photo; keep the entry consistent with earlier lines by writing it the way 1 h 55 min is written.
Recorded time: 5 h 45 min
